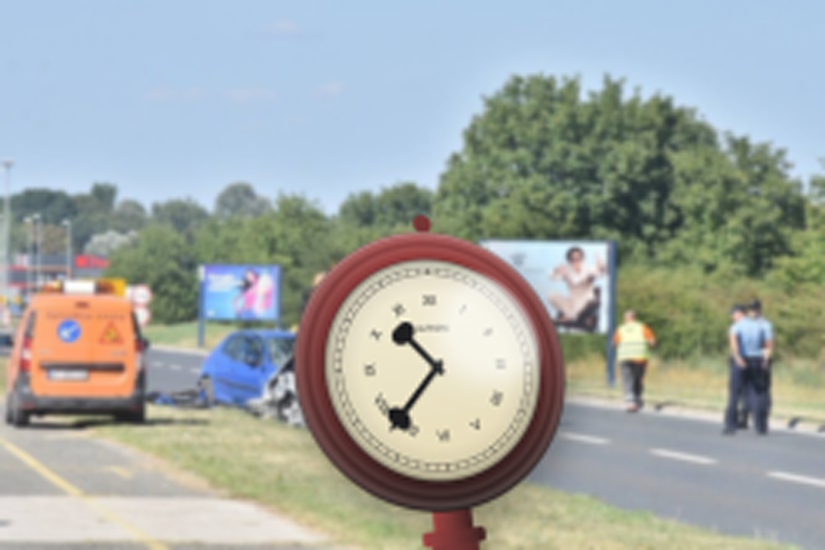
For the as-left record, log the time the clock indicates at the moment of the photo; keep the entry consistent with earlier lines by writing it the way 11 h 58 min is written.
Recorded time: 10 h 37 min
